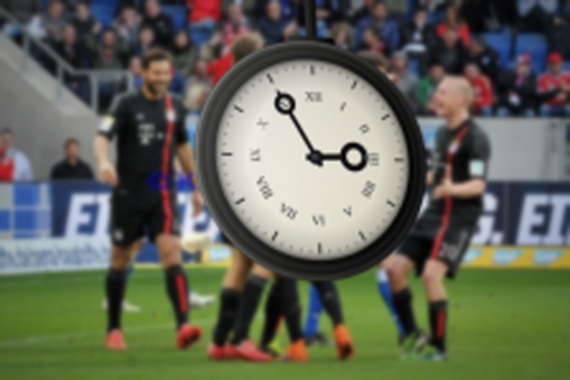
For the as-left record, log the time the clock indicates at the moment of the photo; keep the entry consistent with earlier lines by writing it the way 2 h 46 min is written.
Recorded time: 2 h 55 min
